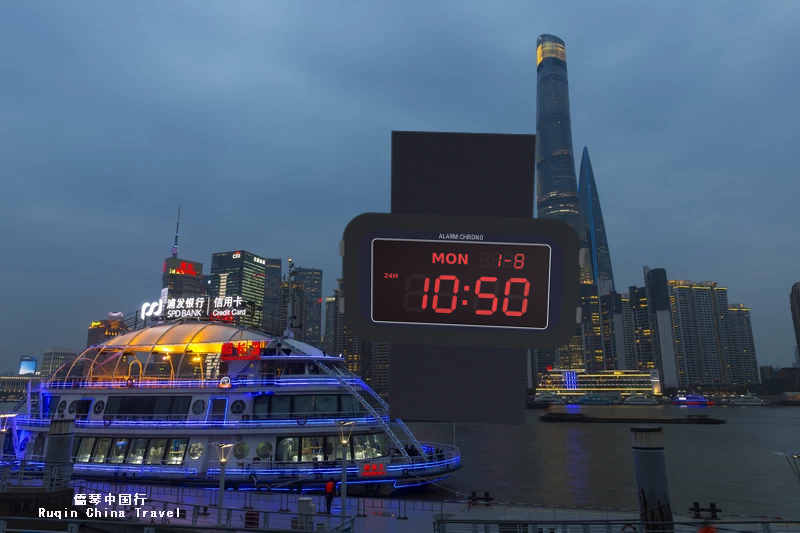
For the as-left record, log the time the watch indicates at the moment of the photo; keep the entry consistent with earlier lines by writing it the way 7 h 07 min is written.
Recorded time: 10 h 50 min
